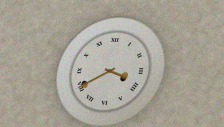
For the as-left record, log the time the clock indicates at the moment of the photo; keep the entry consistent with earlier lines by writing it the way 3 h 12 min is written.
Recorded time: 3 h 40 min
